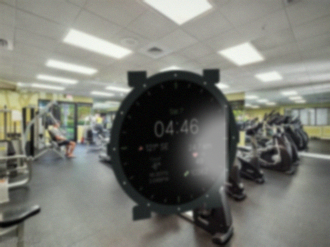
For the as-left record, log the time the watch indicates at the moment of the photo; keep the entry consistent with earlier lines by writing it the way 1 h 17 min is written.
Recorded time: 4 h 46 min
